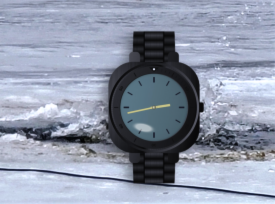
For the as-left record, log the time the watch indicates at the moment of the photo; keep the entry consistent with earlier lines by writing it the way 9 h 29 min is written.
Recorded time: 2 h 43 min
